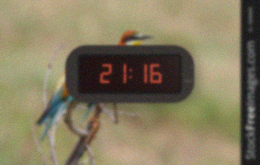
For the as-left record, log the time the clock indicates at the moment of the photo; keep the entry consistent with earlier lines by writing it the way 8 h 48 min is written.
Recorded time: 21 h 16 min
